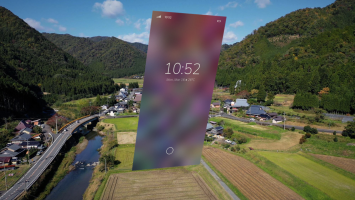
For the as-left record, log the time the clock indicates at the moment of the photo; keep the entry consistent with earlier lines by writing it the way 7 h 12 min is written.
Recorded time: 10 h 52 min
